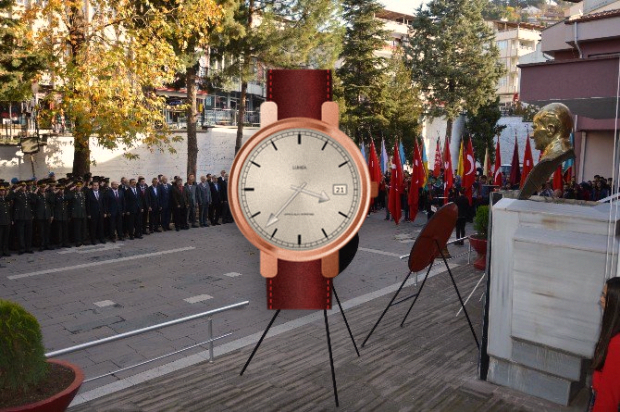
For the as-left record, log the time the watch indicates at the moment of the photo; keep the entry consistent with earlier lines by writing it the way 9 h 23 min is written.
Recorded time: 3 h 37 min
